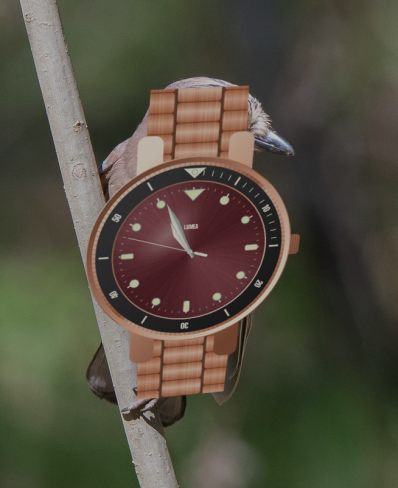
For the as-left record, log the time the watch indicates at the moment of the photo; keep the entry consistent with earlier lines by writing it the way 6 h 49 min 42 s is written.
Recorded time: 10 h 55 min 48 s
